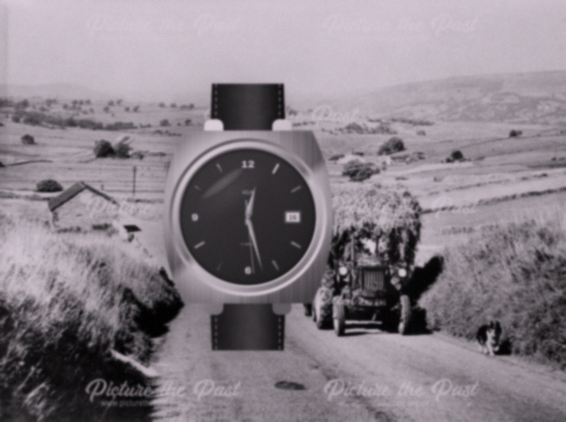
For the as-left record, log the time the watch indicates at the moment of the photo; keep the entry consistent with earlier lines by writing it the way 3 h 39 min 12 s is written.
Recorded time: 12 h 27 min 29 s
